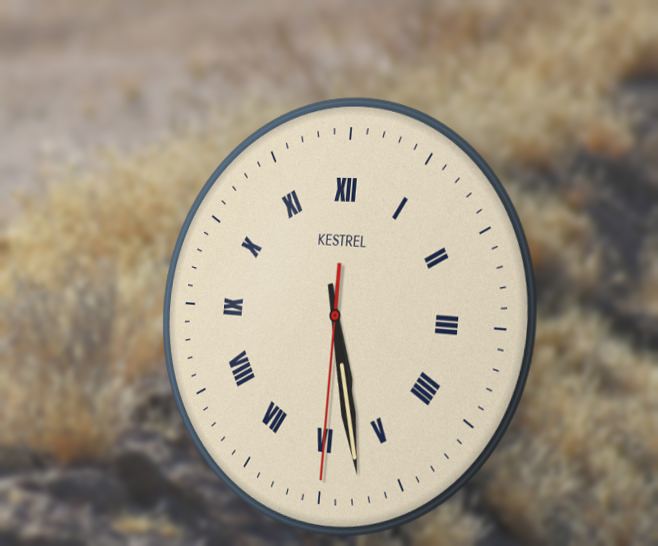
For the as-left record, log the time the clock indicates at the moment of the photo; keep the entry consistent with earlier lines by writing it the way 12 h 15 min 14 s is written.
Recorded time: 5 h 27 min 30 s
